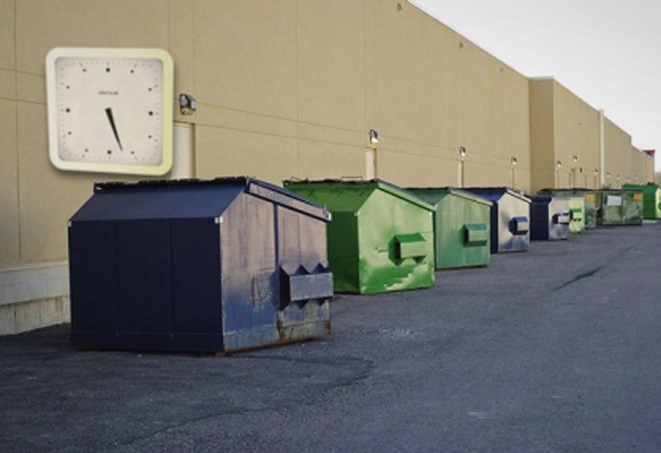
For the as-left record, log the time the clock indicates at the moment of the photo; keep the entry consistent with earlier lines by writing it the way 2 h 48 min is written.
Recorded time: 5 h 27 min
